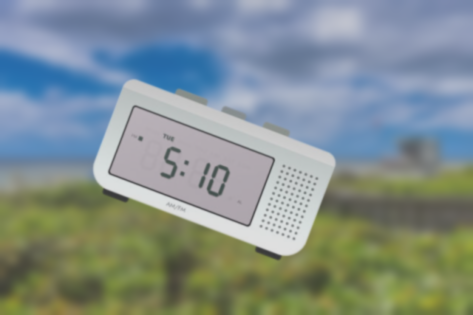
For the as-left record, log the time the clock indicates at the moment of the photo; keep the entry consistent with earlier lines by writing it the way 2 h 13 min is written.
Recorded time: 5 h 10 min
